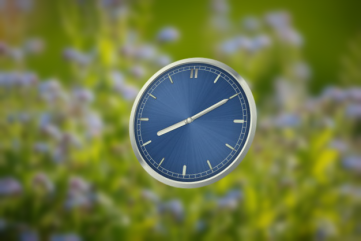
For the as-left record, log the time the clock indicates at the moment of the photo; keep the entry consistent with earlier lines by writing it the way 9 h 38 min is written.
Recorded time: 8 h 10 min
